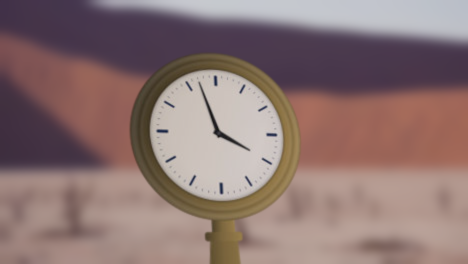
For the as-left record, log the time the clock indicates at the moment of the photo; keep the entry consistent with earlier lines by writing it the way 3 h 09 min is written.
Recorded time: 3 h 57 min
